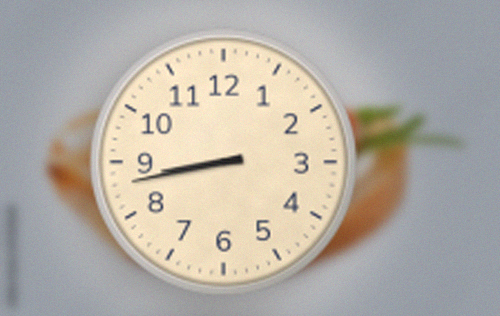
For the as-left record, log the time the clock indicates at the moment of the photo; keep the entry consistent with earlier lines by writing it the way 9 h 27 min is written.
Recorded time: 8 h 43 min
